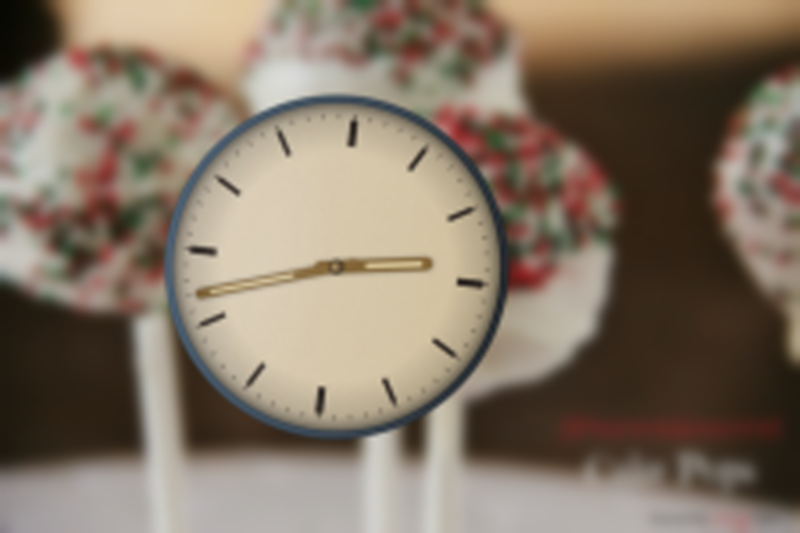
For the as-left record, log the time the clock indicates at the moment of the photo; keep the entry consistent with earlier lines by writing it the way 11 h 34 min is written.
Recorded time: 2 h 42 min
